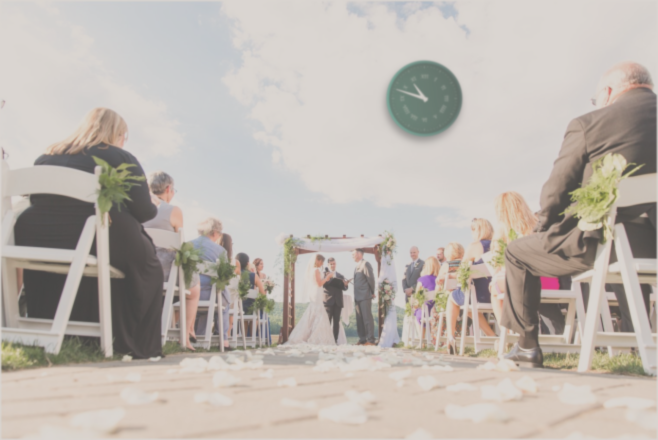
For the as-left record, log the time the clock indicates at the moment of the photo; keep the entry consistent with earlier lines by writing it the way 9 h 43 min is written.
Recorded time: 10 h 48 min
